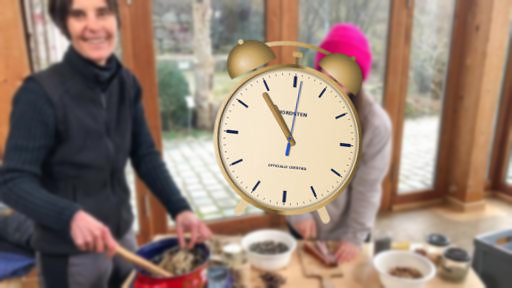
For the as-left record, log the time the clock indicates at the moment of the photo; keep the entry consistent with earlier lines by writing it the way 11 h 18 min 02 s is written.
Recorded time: 10 h 54 min 01 s
